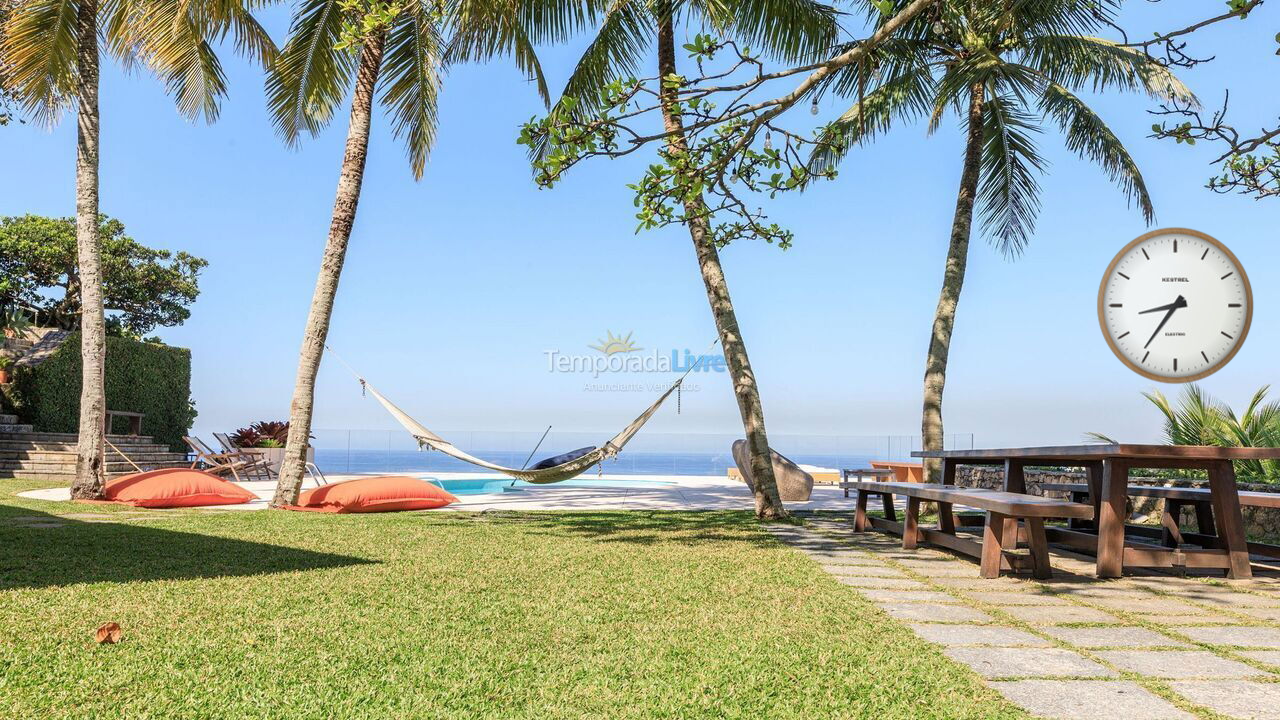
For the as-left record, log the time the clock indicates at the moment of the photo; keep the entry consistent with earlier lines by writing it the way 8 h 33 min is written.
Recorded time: 8 h 36 min
